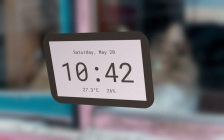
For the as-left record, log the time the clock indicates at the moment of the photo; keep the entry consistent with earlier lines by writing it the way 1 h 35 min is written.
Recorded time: 10 h 42 min
